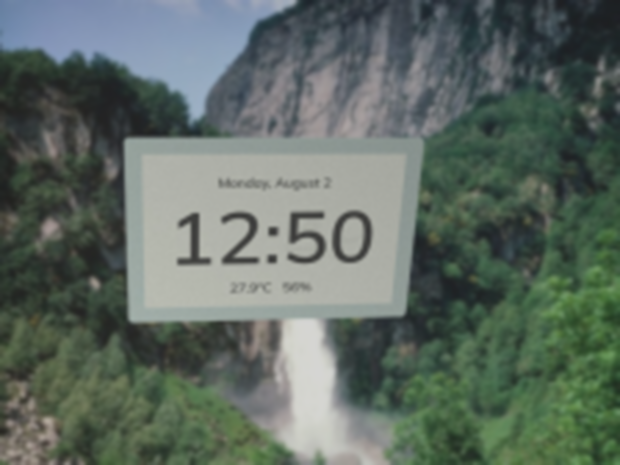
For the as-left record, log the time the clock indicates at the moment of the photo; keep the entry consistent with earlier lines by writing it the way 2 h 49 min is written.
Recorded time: 12 h 50 min
